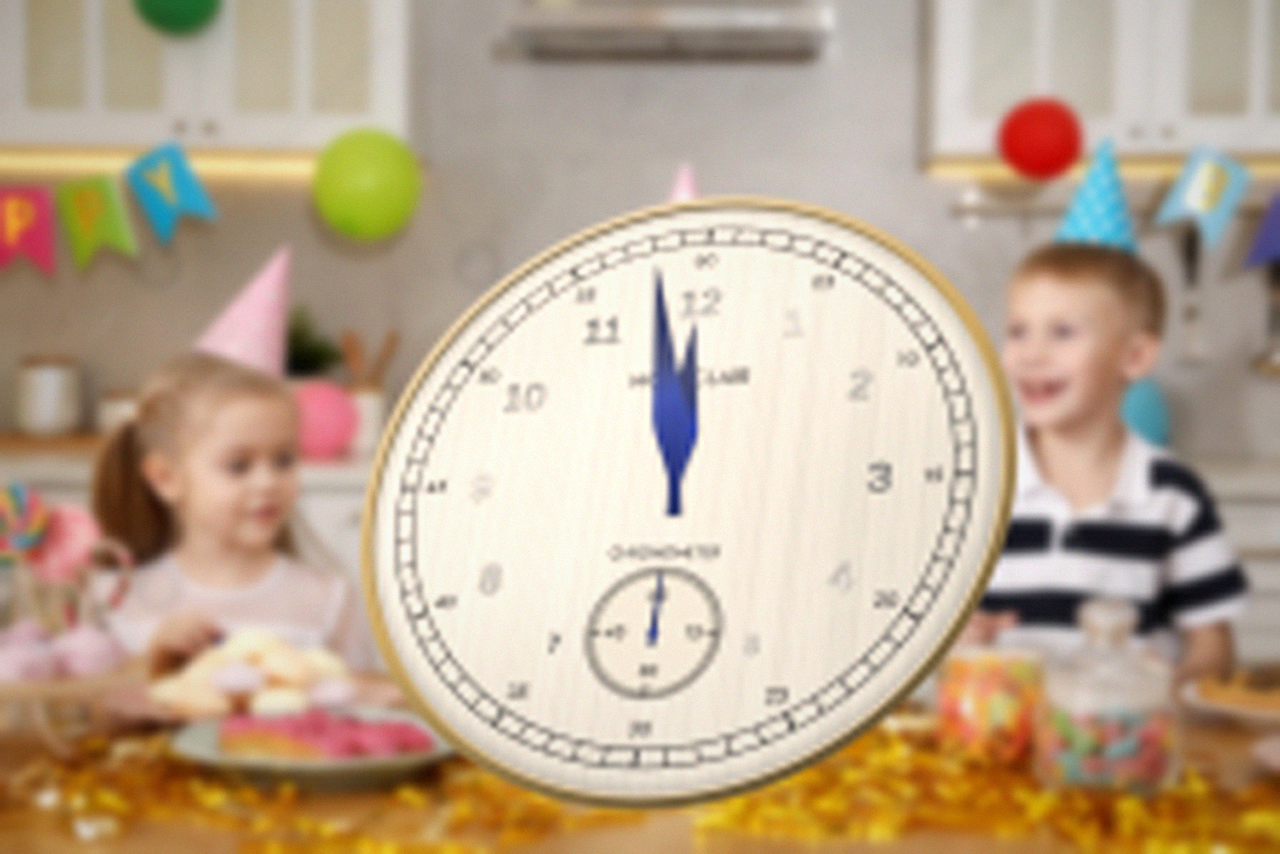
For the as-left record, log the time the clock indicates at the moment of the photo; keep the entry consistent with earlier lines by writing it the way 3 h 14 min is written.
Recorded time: 11 h 58 min
